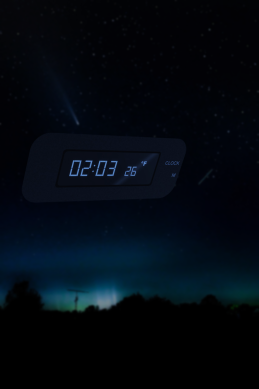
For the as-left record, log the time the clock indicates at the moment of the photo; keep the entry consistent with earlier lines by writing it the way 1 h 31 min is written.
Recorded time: 2 h 03 min
